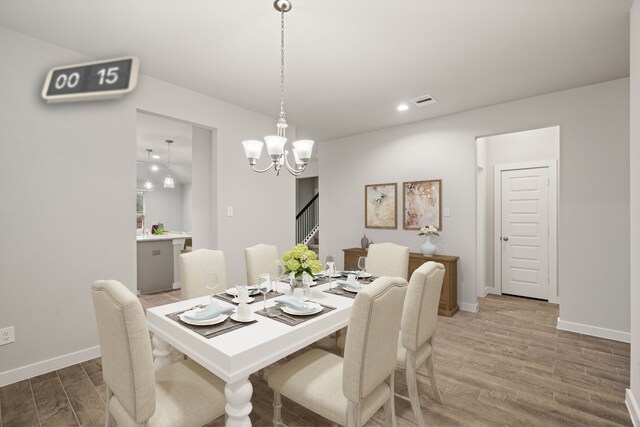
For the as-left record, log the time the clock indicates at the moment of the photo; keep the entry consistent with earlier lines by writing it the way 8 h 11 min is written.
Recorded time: 0 h 15 min
